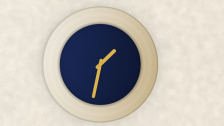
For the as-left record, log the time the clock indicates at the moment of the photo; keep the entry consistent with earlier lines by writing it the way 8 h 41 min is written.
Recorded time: 1 h 32 min
